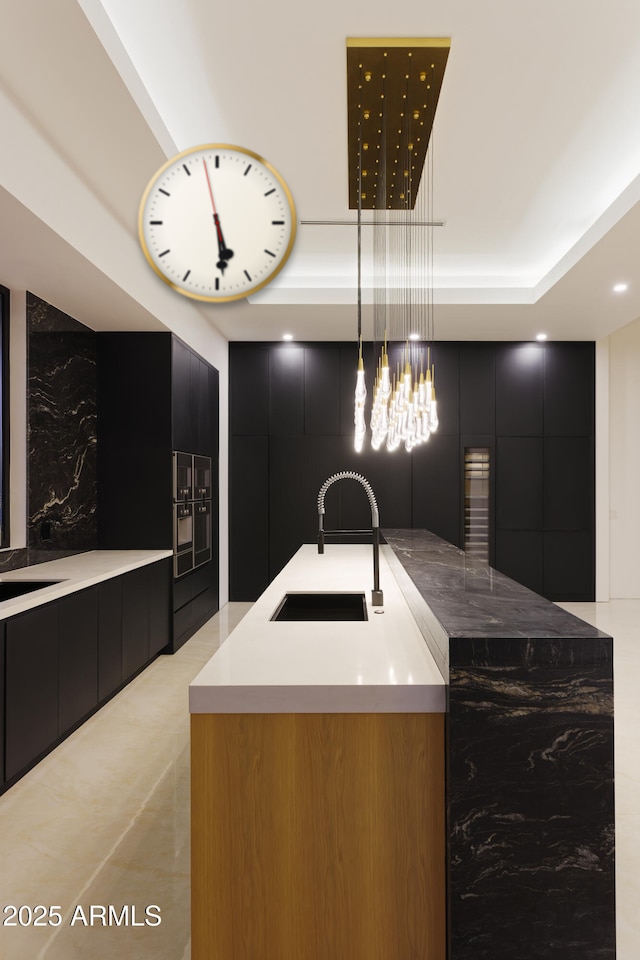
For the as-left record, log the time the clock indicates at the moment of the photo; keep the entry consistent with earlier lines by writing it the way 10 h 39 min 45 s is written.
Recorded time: 5 h 28 min 58 s
